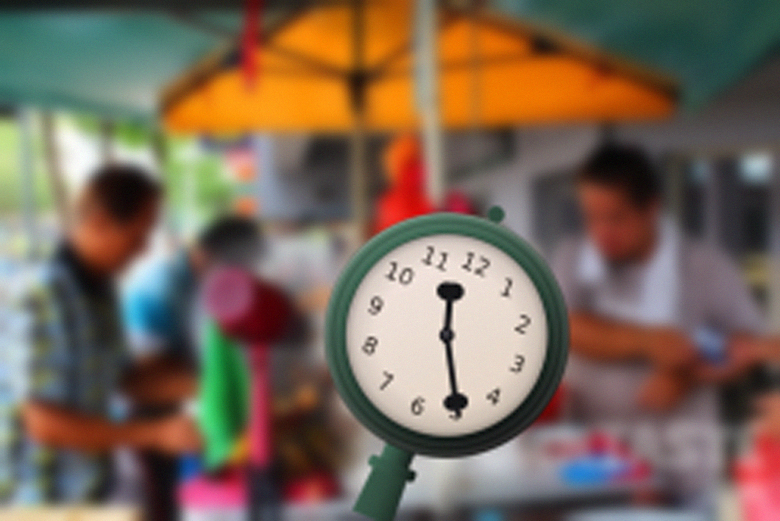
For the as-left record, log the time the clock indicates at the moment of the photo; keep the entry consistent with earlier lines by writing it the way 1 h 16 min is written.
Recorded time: 11 h 25 min
